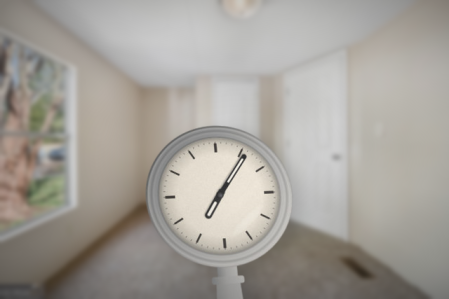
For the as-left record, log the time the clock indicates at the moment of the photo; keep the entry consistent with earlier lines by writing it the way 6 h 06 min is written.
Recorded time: 7 h 06 min
